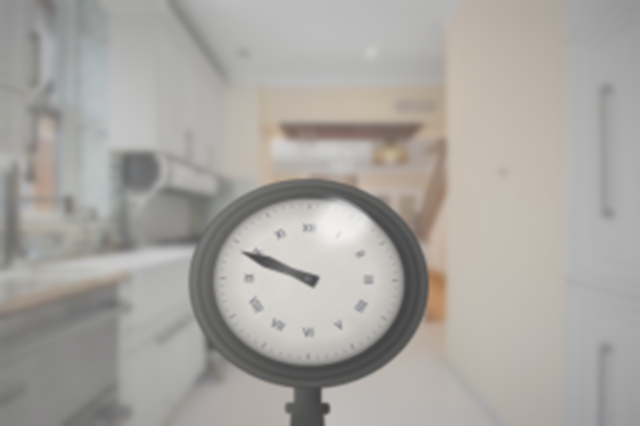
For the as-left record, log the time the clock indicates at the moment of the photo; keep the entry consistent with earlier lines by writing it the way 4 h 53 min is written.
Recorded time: 9 h 49 min
